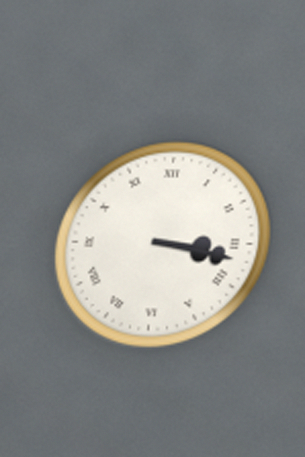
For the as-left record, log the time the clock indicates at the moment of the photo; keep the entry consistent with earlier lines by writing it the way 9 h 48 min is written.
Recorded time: 3 h 17 min
